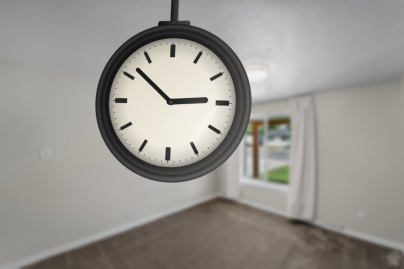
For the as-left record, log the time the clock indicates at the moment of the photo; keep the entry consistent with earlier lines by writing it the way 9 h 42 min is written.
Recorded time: 2 h 52 min
